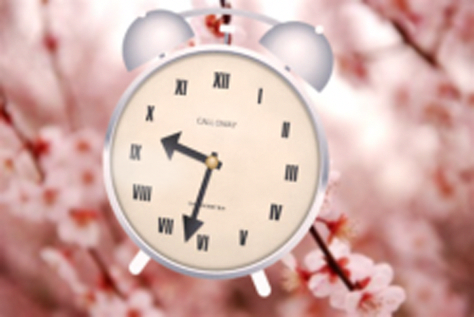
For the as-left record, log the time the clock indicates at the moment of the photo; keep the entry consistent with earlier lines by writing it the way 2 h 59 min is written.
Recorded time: 9 h 32 min
